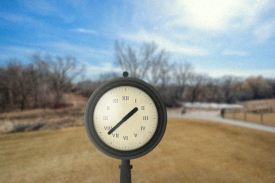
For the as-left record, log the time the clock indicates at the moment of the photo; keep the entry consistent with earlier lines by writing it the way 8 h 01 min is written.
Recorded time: 1 h 38 min
